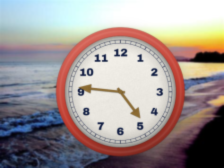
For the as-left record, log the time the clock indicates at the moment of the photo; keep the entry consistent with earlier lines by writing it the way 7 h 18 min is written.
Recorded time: 4 h 46 min
